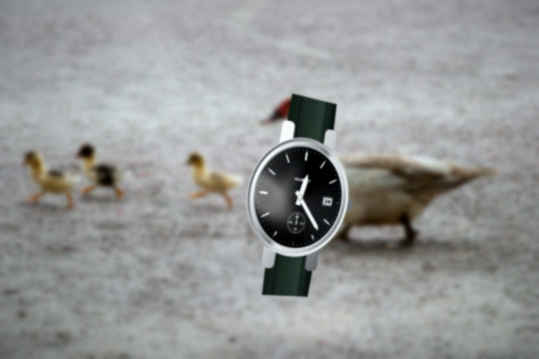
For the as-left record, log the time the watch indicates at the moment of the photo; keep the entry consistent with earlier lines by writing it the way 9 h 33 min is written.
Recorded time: 12 h 23 min
